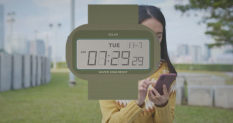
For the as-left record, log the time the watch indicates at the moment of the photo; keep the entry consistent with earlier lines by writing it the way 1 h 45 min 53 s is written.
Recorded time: 7 h 29 min 29 s
